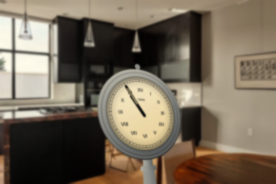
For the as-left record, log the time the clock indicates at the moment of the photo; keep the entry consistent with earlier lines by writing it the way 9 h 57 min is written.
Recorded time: 10 h 55 min
